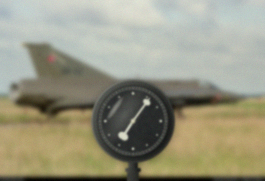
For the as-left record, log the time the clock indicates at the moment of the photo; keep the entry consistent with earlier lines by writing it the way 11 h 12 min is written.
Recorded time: 7 h 06 min
